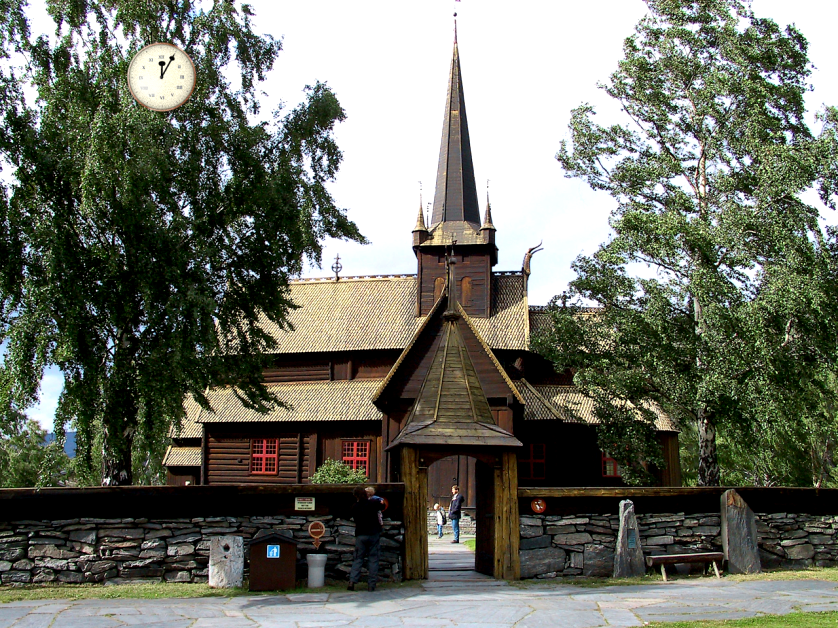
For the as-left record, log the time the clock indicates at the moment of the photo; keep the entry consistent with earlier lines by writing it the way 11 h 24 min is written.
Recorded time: 12 h 05 min
